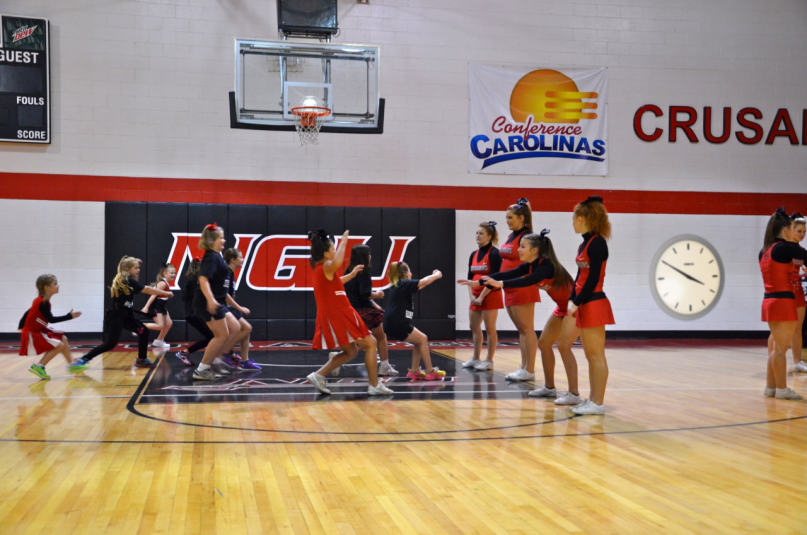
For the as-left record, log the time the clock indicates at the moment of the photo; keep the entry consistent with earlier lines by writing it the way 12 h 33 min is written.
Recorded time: 3 h 50 min
